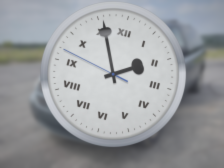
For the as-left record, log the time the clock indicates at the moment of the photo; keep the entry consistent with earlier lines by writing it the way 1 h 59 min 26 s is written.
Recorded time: 1 h 55 min 47 s
